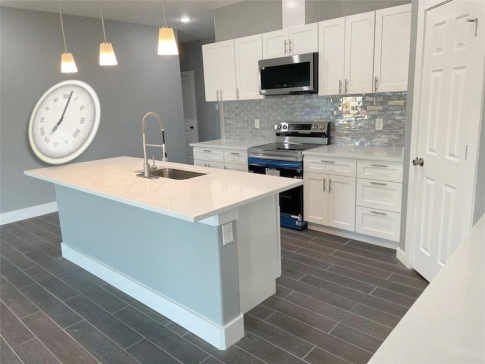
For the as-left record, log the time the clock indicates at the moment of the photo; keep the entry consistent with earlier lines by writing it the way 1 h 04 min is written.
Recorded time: 7 h 02 min
